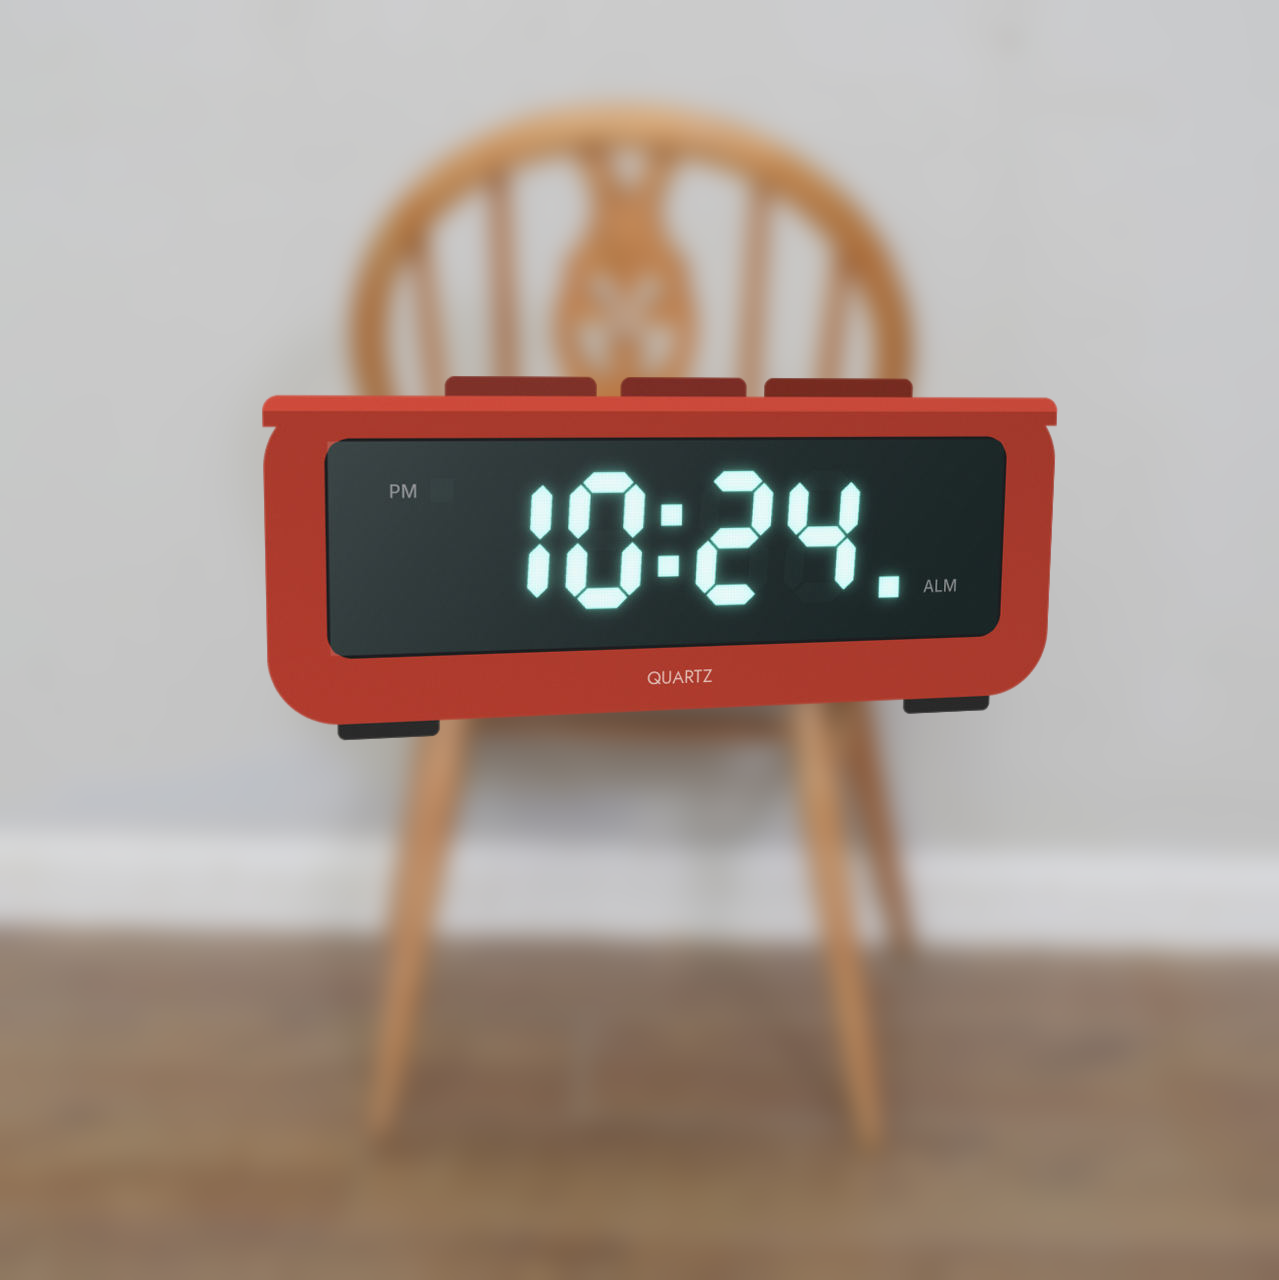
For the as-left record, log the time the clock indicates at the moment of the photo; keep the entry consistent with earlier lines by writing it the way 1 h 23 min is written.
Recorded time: 10 h 24 min
